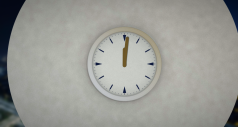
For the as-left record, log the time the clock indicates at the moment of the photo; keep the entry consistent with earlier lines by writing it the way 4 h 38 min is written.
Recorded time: 12 h 01 min
